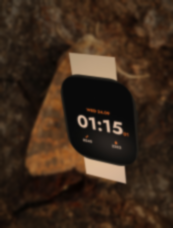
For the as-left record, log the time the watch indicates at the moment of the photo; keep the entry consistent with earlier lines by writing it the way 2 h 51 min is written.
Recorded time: 1 h 15 min
